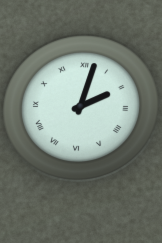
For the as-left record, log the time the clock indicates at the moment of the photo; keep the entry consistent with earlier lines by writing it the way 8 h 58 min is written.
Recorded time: 2 h 02 min
